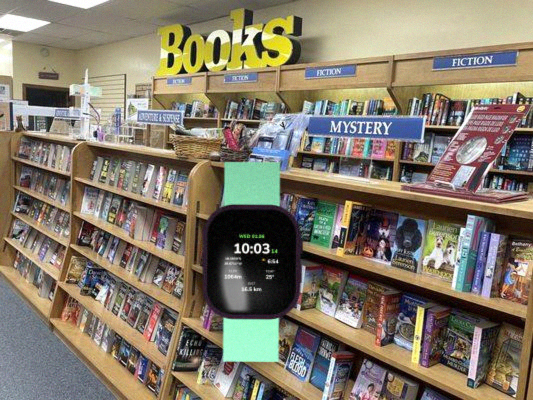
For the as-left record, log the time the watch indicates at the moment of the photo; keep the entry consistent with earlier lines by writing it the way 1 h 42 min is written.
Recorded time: 10 h 03 min
